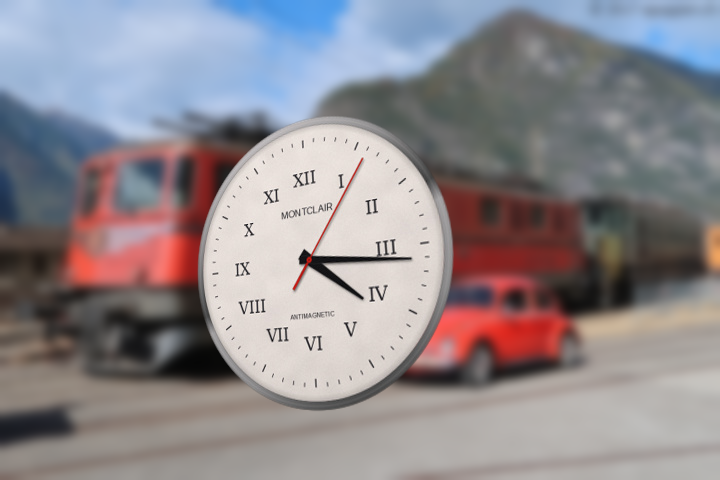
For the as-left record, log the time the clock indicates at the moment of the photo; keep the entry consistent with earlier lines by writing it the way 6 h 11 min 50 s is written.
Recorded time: 4 h 16 min 06 s
